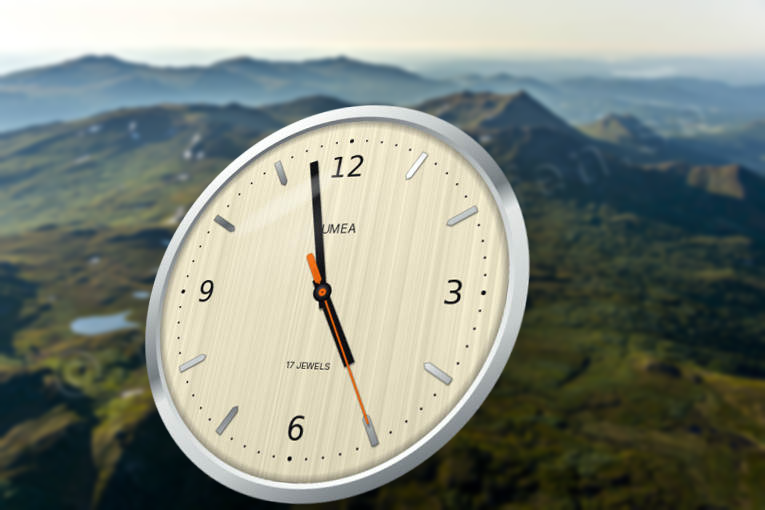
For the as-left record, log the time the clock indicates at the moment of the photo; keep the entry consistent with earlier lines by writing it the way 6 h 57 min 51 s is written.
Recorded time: 4 h 57 min 25 s
